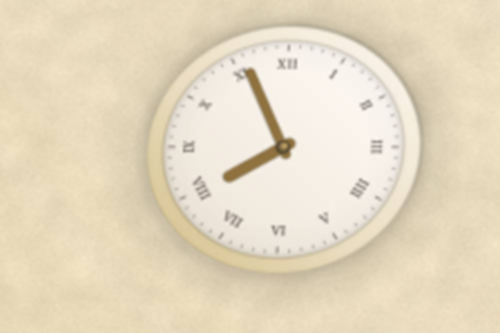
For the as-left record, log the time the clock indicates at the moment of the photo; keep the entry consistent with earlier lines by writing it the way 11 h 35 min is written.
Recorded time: 7 h 56 min
